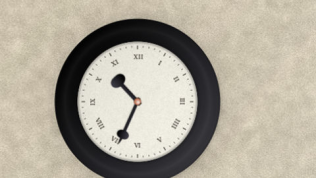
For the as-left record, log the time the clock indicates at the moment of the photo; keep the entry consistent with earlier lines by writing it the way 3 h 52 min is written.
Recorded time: 10 h 34 min
